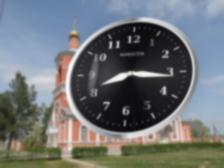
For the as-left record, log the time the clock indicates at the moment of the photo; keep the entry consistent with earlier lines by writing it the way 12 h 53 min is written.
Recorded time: 8 h 16 min
